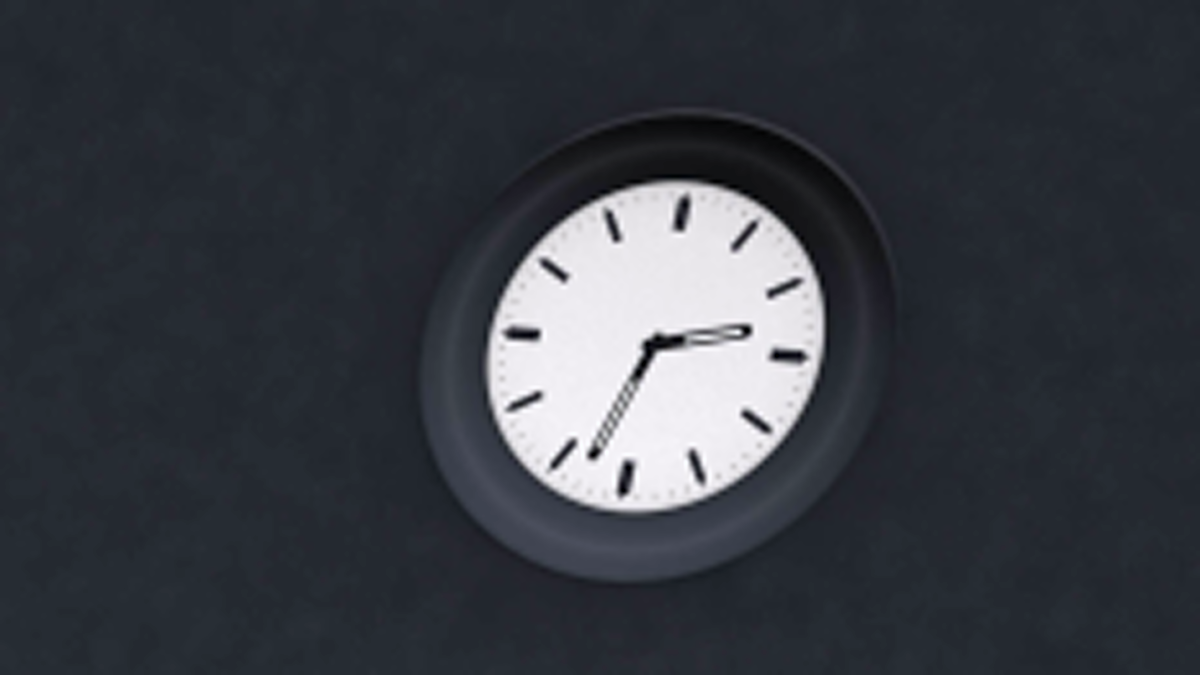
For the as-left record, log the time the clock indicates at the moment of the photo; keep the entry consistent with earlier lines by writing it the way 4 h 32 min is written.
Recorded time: 2 h 33 min
